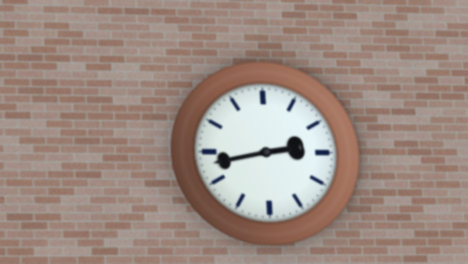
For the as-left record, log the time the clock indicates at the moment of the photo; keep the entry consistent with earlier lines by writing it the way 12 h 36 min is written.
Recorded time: 2 h 43 min
